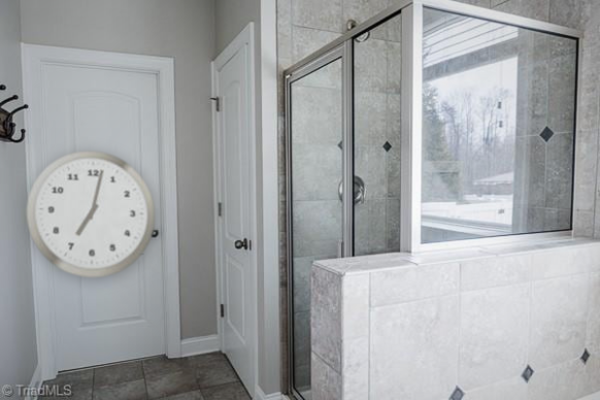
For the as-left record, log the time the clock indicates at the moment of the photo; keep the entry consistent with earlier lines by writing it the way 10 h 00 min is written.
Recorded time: 7 h 02 min
